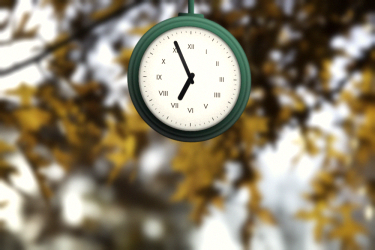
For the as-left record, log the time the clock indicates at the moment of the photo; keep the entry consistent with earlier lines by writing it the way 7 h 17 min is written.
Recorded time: 6 h 56 min
